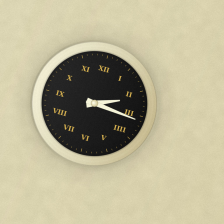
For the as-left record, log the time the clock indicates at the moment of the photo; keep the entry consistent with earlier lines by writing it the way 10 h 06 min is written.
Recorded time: 2 h 16 min
